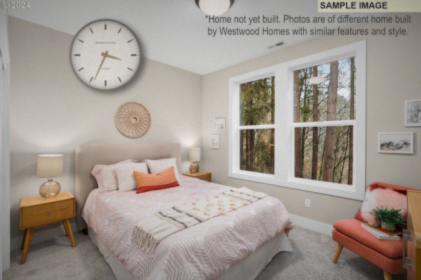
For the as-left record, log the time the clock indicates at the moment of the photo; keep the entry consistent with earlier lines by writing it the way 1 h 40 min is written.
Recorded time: 3 h 34 min
